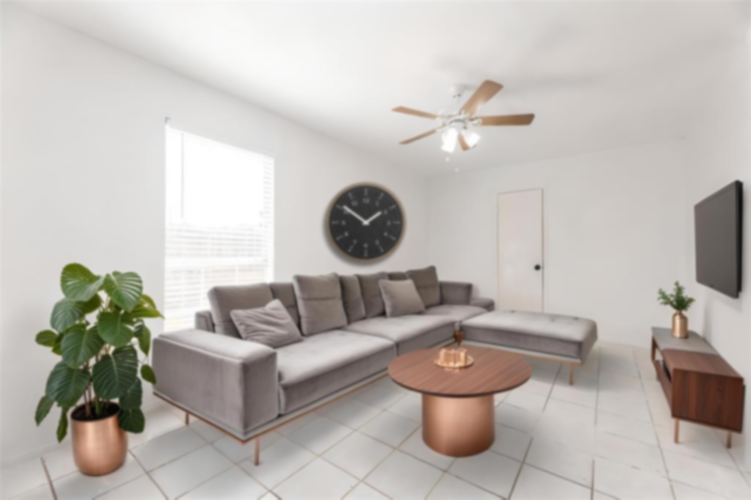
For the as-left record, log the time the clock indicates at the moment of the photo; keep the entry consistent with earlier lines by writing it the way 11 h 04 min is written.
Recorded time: 1 h 51 min
